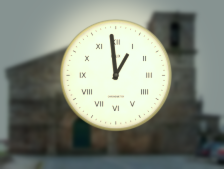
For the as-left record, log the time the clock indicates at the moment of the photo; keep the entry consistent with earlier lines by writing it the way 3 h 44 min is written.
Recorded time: 12 h 59 min
